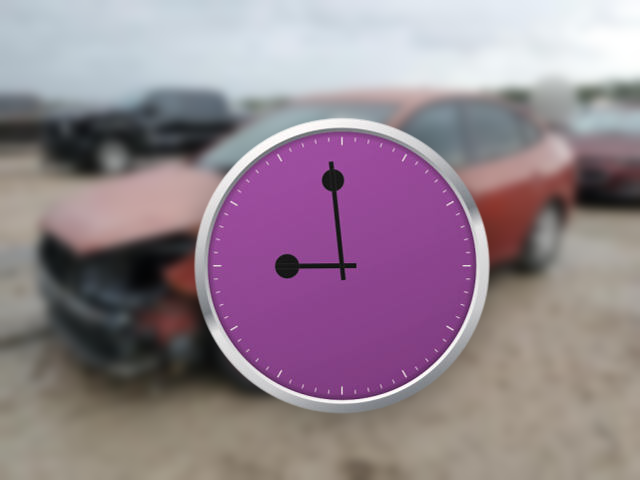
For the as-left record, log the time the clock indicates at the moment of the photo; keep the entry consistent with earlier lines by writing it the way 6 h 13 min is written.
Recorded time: 8 h 59 min
